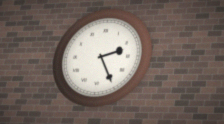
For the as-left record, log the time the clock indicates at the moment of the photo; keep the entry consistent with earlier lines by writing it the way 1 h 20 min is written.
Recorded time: 2 h 25 min
